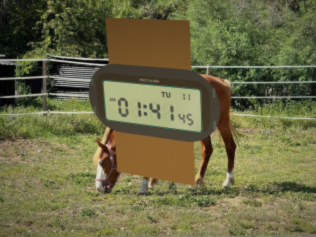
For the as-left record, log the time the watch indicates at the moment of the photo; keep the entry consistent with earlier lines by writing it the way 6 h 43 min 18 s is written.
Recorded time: 1 h 41 min 45 s
